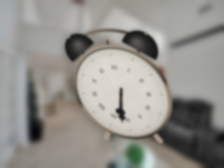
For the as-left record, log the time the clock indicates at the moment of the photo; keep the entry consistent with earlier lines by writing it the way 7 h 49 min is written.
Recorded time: 6 h 32 min
